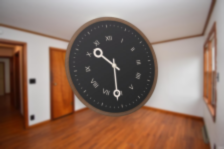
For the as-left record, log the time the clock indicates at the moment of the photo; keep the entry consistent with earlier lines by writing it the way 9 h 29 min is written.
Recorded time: 10 h 31 min
